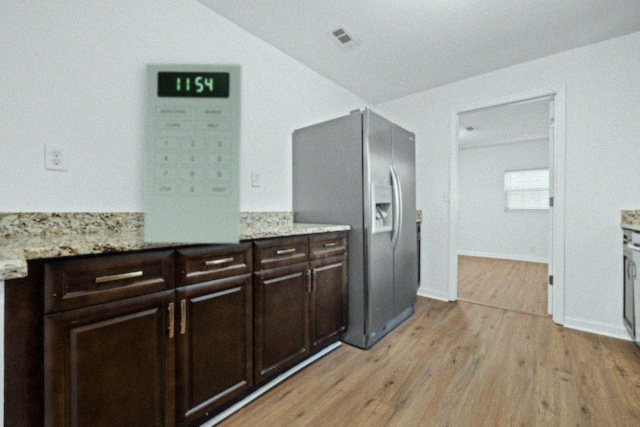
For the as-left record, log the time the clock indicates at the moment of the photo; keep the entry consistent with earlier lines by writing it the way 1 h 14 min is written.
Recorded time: 11 h 54 min
